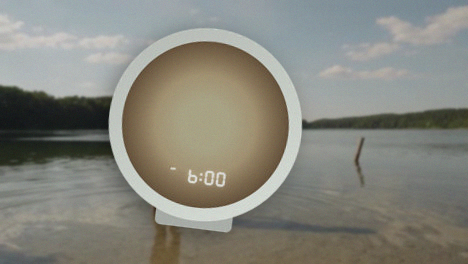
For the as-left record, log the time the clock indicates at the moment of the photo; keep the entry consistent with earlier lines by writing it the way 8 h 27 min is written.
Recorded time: 6 h 00 min
